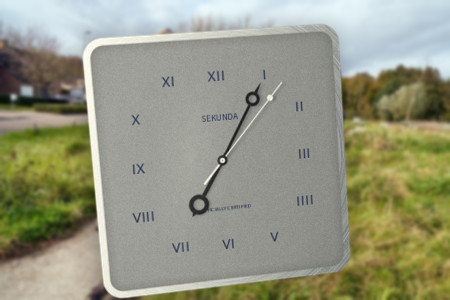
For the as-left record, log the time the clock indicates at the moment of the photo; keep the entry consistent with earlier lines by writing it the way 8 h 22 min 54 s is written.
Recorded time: 7 h 05 min 07 s
